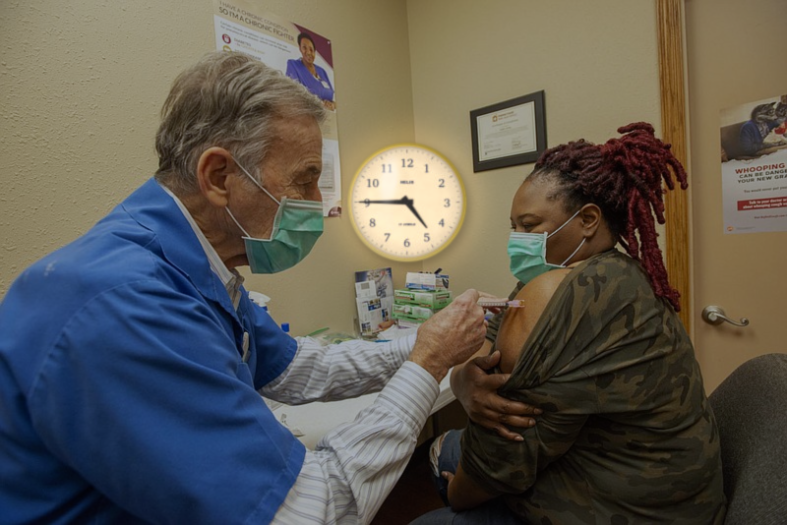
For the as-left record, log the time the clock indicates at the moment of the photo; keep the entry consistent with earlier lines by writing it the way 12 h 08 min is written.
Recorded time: 4 h 45 min
